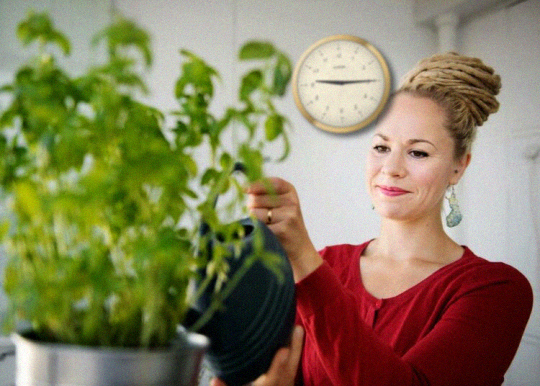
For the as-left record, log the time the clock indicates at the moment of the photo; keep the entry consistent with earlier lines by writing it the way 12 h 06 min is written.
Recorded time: 9 h 15 min
